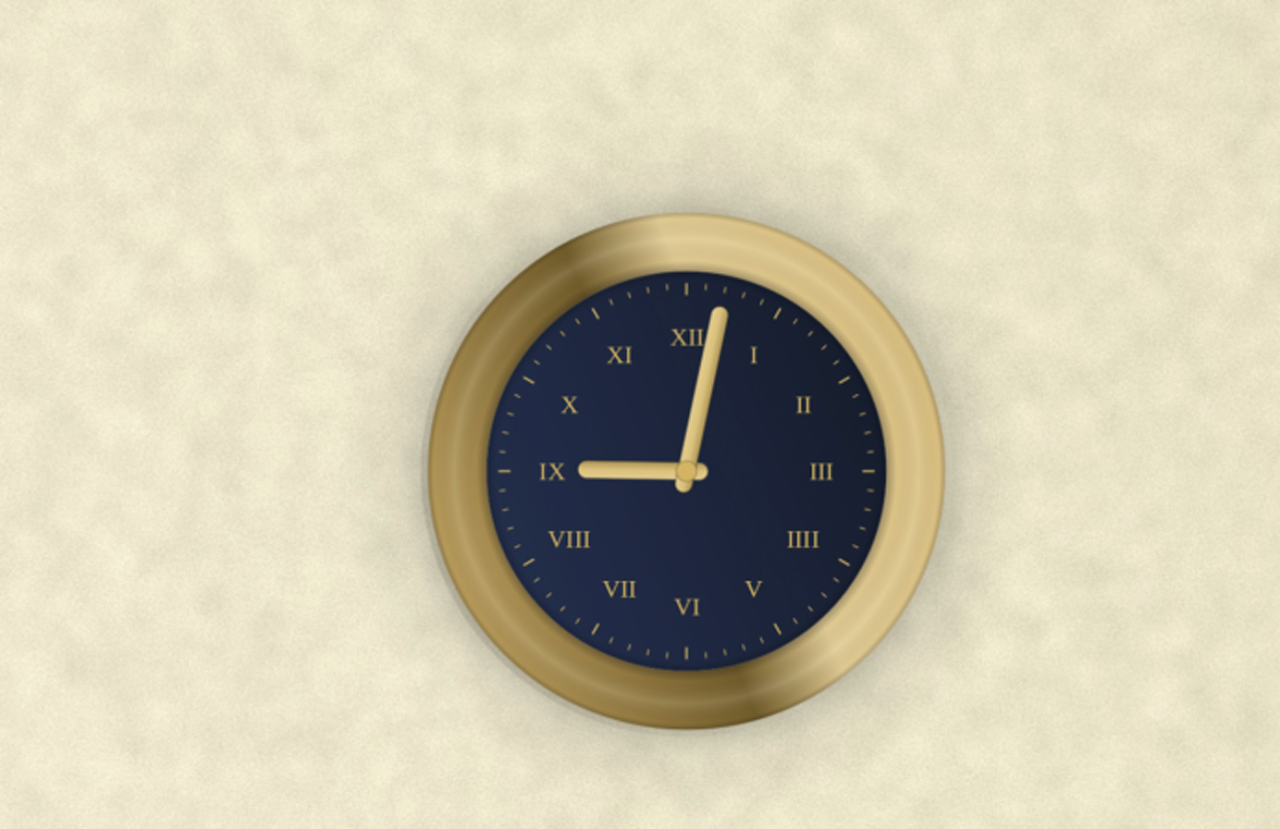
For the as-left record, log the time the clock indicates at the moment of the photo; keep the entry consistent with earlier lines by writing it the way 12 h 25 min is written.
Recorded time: 9 h 02 min
